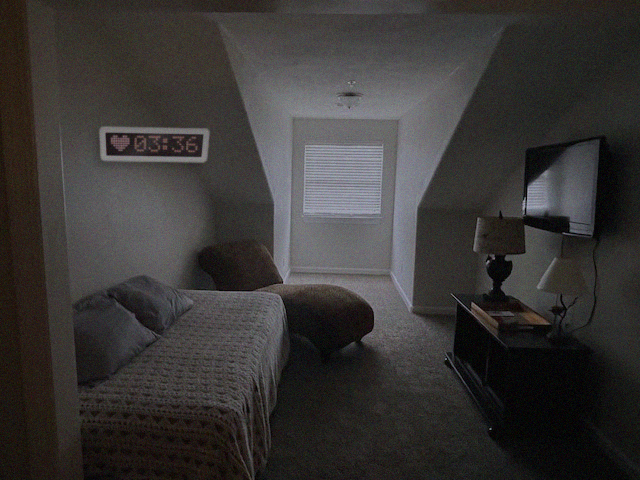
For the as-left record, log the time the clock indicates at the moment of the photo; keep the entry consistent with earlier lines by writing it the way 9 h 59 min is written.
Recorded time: 3 h 36 min
